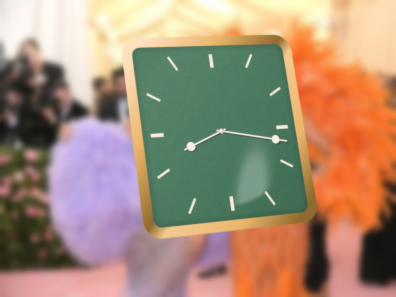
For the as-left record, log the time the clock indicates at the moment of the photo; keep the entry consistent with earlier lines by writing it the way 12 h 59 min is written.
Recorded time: 8 h 17 min
